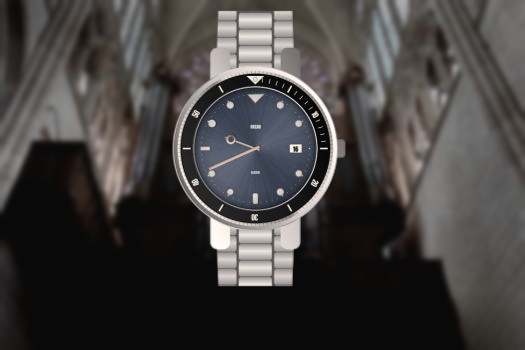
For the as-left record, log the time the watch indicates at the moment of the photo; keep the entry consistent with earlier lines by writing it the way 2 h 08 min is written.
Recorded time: 9 h 41 min
